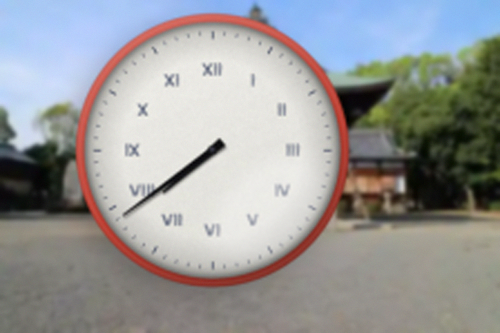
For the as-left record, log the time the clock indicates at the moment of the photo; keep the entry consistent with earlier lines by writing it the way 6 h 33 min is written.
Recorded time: 7 h 39 min
